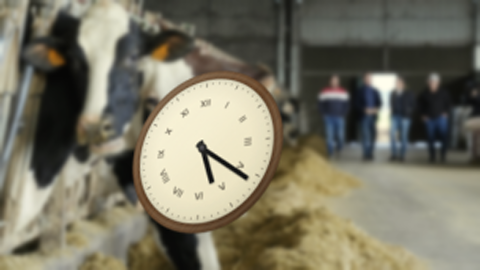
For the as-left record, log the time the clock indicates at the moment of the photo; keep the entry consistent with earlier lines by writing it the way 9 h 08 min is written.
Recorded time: 5 h 21 min
